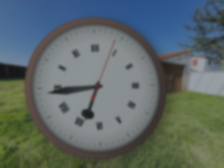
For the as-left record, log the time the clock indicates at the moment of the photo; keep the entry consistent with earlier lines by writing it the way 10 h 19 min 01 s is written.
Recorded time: 6 h 44 min 04 s
